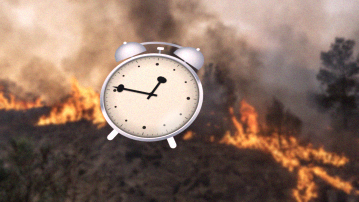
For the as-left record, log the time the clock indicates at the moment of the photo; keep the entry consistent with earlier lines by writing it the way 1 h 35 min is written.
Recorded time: 12 h 46 min
